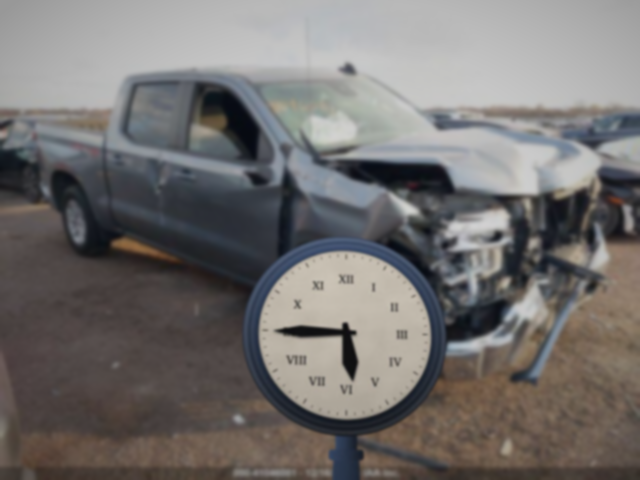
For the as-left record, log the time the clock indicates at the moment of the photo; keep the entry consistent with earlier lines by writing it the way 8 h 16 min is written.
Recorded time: 5 h 45 min
